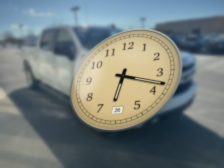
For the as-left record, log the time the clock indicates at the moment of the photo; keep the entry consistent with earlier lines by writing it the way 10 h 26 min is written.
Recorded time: 6 h 18 min
